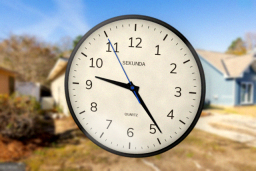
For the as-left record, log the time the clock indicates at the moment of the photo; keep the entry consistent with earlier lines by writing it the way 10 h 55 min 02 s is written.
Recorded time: 9 h 23 min 55 s
